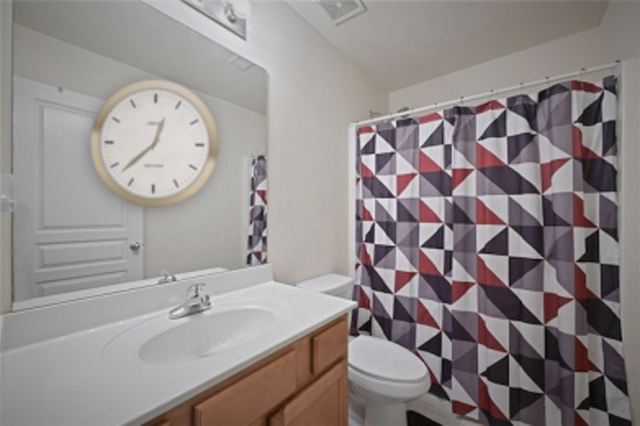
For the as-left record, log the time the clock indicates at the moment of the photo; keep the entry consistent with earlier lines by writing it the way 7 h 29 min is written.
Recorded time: 12 h 38 min
